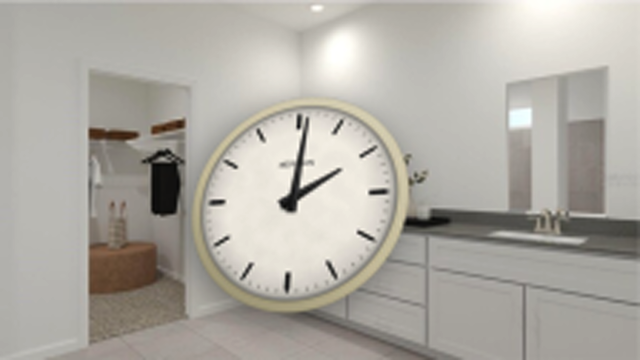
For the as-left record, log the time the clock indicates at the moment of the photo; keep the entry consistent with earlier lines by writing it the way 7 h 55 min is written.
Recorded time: 2 h 01 min
